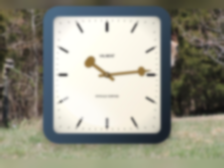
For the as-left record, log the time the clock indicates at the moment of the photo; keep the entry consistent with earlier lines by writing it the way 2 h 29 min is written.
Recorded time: 10 h 14 min
